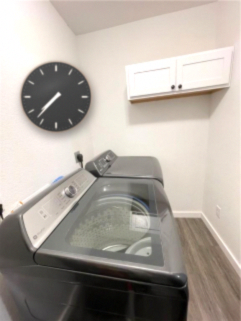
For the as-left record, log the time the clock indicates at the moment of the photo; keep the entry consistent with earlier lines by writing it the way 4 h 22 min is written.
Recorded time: 7 h 37 min
